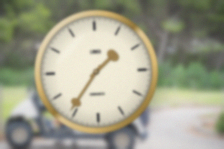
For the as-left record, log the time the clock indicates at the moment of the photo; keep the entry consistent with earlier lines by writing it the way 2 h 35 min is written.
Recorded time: 1 h 36 min
